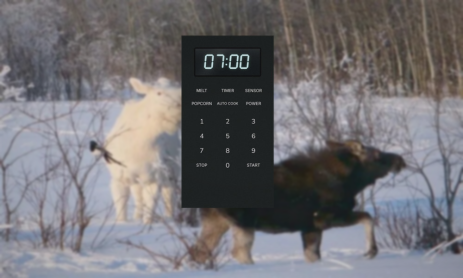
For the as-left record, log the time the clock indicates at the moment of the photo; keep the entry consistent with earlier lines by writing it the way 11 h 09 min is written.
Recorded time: 7 h 00 min
